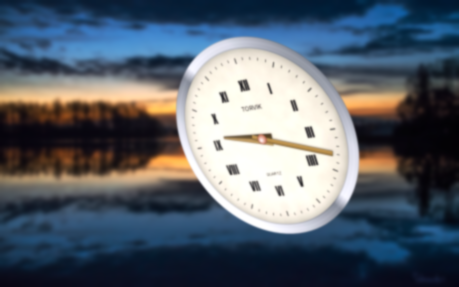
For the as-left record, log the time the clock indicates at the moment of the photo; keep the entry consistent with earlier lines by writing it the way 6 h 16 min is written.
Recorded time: 9 h 18 min
